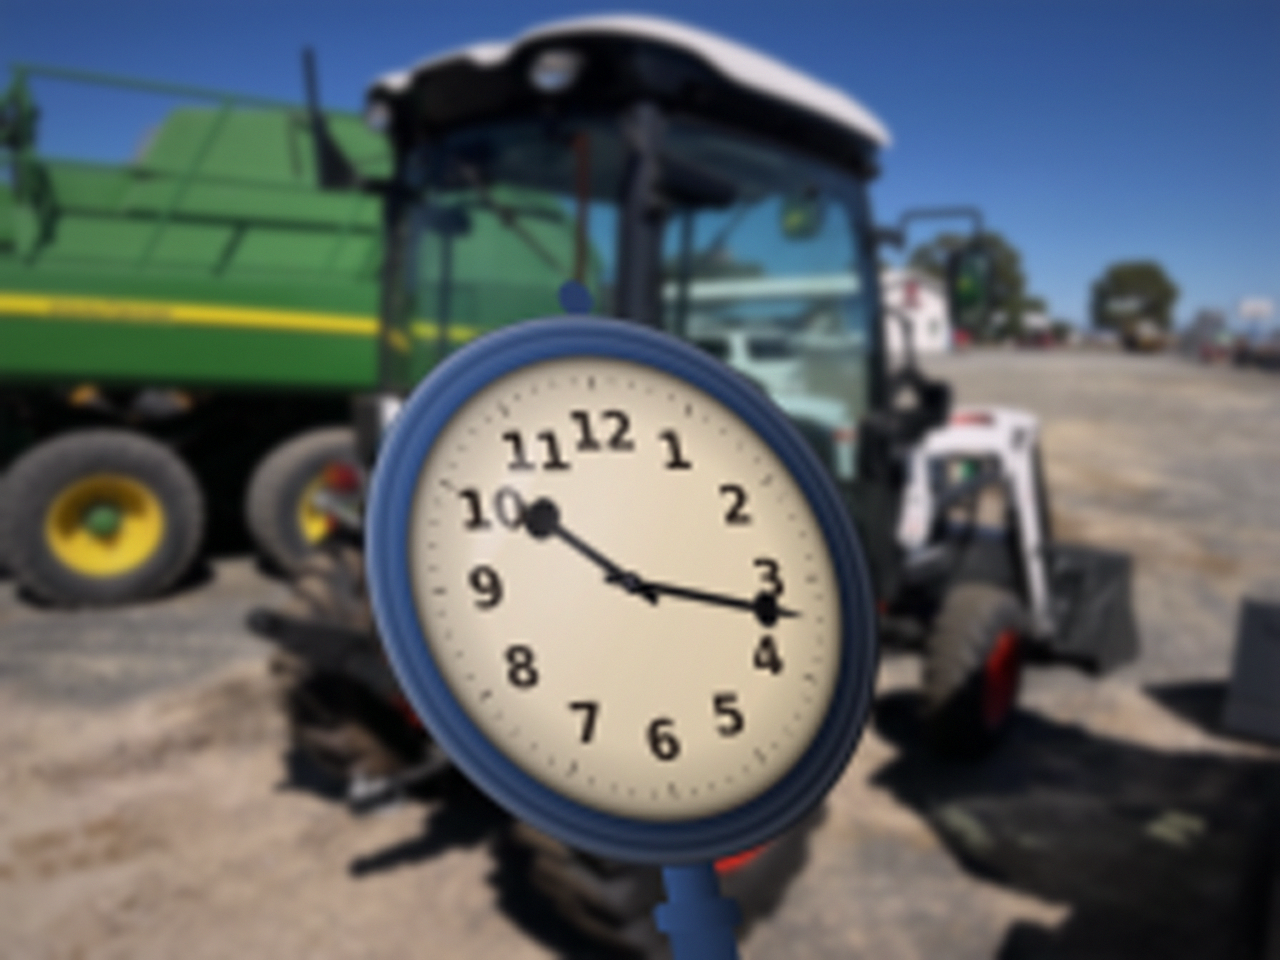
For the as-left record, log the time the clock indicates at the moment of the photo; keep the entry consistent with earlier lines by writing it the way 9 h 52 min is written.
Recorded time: 10 h 17 min
